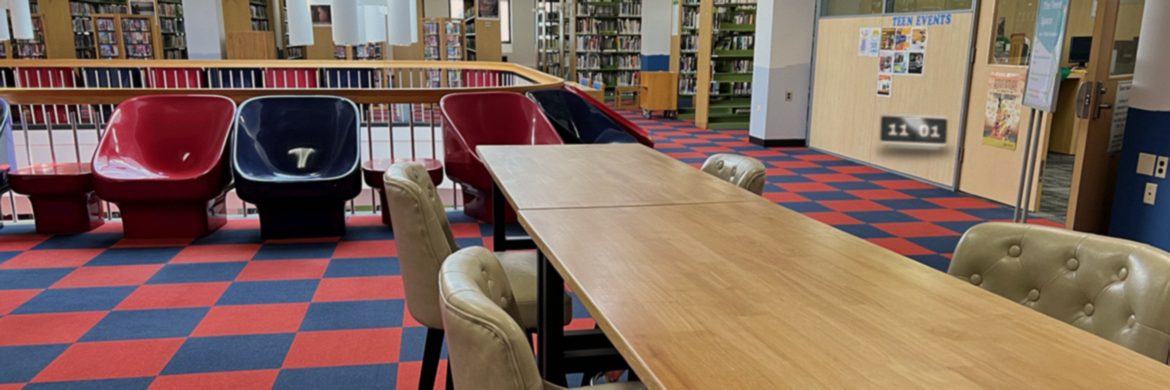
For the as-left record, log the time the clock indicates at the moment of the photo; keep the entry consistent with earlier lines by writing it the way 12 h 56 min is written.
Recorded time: 11 h 01 min
